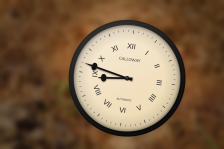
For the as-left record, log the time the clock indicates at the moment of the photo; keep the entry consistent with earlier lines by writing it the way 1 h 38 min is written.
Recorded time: 8 h 47 min
